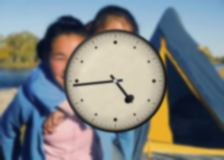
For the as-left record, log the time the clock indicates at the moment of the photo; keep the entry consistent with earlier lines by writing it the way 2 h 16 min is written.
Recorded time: 4 h 44 min
